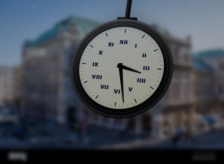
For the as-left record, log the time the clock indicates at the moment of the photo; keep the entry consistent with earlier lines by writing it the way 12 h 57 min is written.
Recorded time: 3 h 28 min
